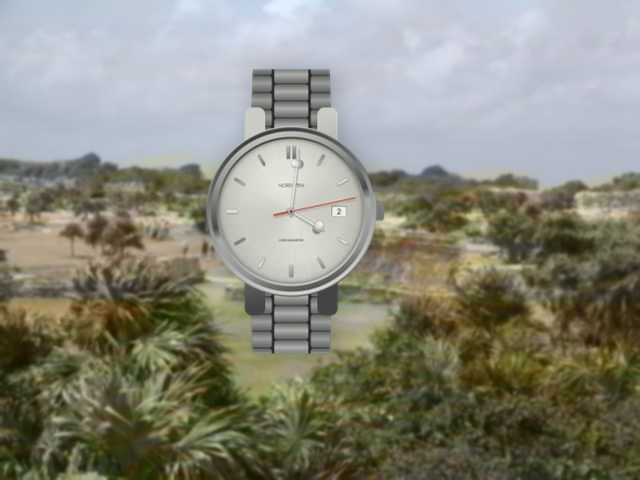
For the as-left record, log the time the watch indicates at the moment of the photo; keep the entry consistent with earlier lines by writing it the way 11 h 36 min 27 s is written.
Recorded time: 4 h 01 min 13 s
